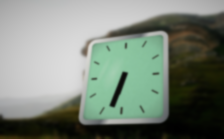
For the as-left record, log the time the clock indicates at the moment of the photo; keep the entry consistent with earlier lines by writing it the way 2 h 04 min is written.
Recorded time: 6 h 33 min
